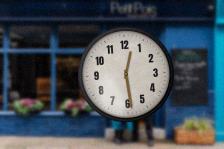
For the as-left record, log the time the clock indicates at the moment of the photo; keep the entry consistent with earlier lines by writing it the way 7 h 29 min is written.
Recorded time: 12 h 29 min
